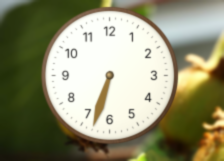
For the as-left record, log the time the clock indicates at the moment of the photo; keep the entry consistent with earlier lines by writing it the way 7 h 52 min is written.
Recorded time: 6 h 33 min
